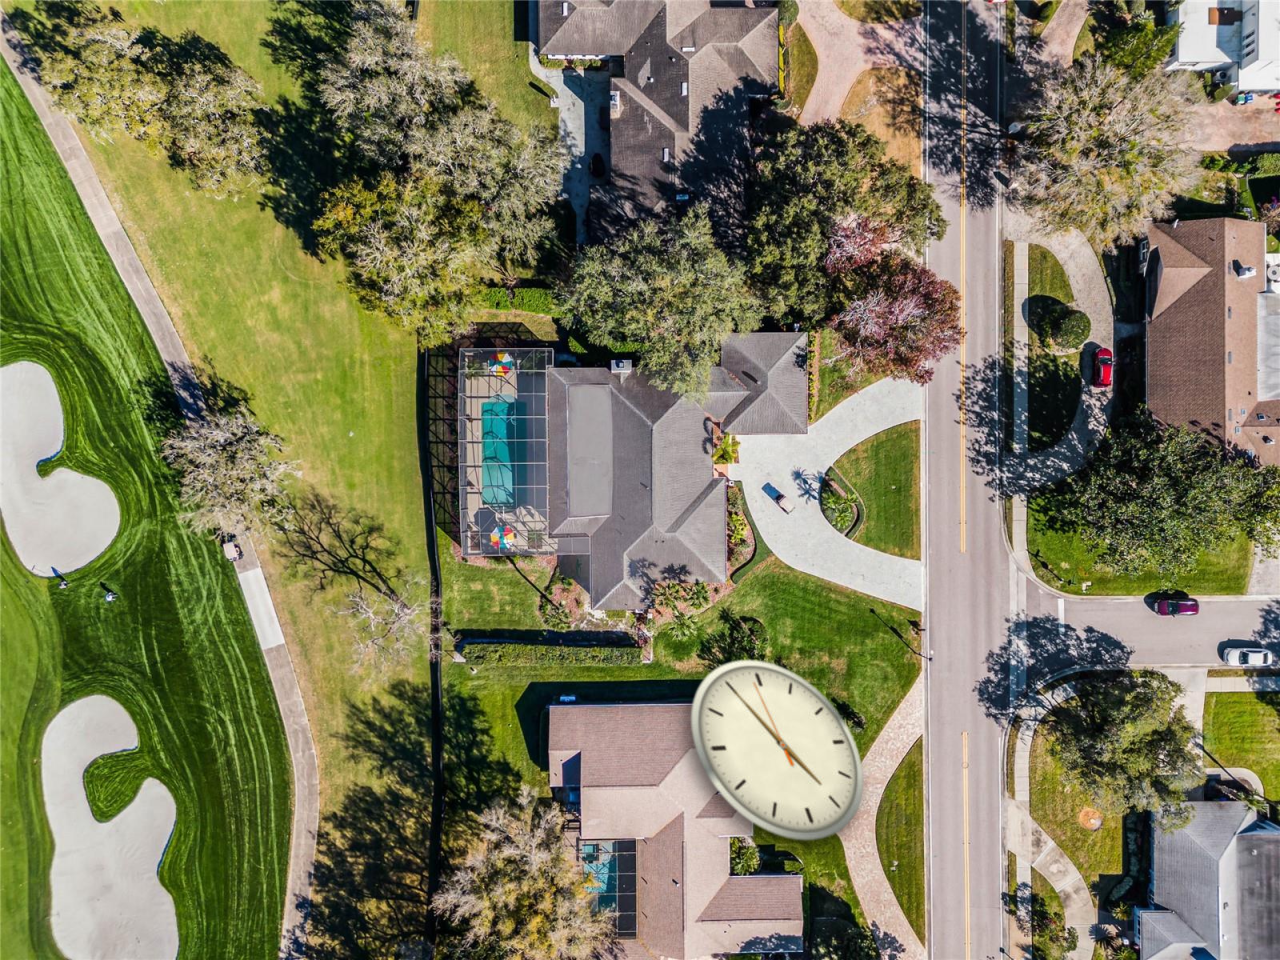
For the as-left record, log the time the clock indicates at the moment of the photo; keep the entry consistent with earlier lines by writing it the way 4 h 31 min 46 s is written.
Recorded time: 4 h 54 min 59 s
